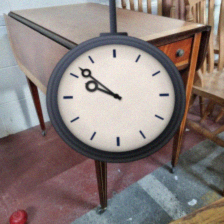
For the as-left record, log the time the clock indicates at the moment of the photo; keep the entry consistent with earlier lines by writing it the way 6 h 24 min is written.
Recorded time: 9 h 52 min
